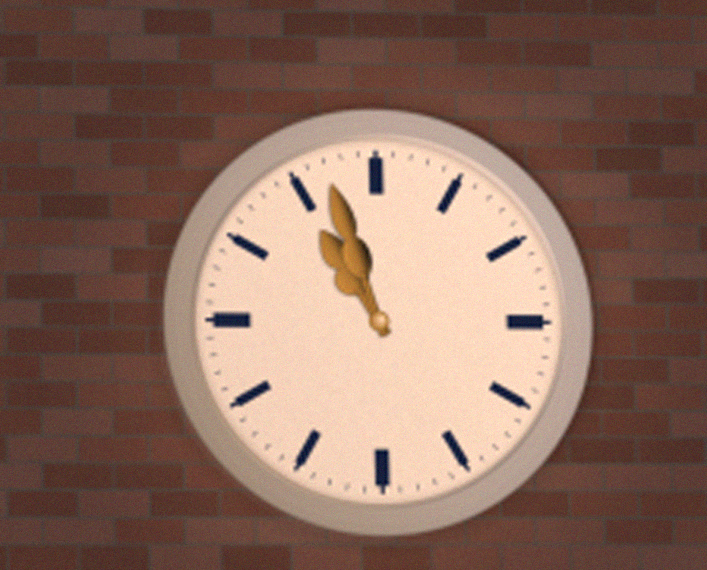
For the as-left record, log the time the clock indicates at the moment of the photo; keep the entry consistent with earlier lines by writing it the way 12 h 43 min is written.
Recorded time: 10 h 57 min
